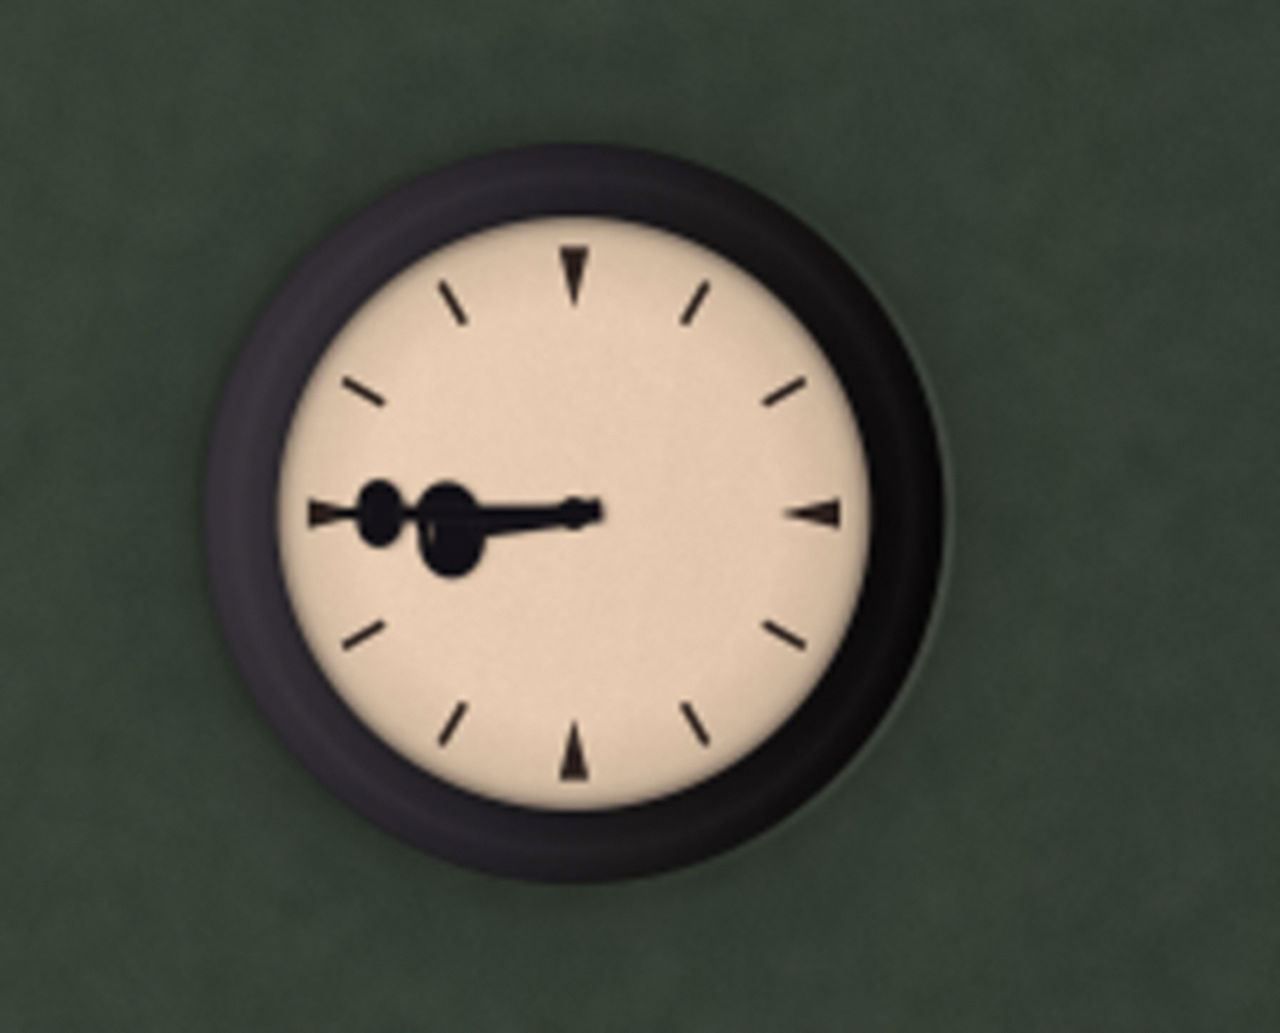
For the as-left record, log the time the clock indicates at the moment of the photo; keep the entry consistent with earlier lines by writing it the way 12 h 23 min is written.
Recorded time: 8 h 45 min
